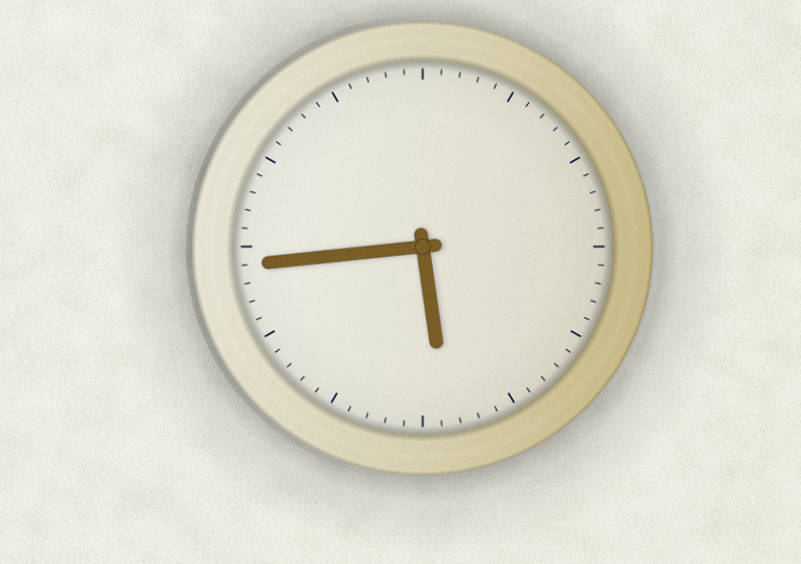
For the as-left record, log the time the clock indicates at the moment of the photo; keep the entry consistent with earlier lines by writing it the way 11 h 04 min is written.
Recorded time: 5 h 44 min
